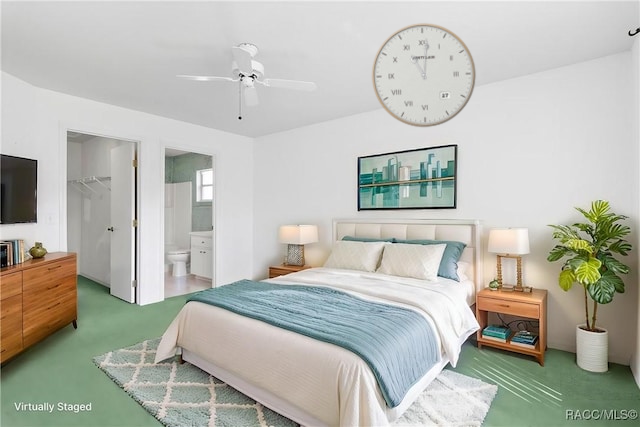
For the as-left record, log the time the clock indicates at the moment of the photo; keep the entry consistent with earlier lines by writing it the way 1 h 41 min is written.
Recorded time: 11 h 01 min
